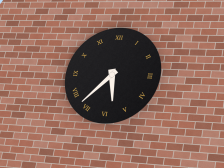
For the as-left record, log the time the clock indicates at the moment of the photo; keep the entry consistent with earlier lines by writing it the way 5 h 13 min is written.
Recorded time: 5 h 37 min
